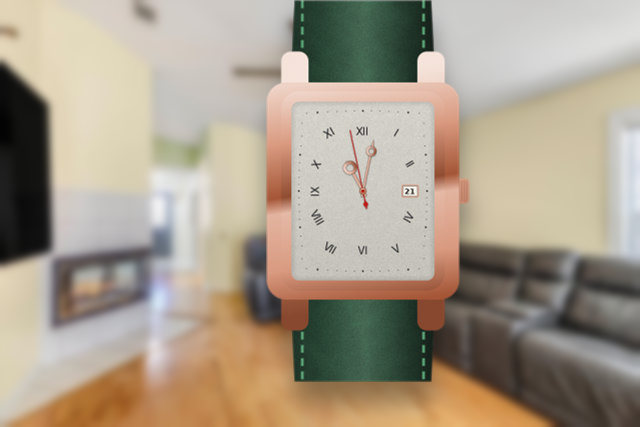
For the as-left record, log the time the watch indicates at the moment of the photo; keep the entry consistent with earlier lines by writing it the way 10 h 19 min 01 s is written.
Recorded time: 11 h 01 min 58 s
